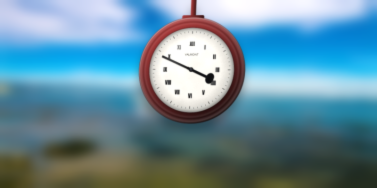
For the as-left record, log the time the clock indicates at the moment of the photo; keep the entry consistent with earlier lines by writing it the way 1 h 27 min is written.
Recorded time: 3 h 49 min
